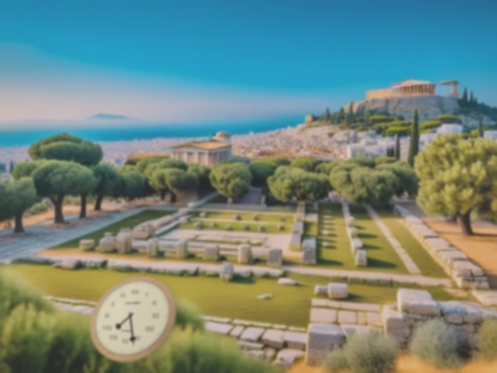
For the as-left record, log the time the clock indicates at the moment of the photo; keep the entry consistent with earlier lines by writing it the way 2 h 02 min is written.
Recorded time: 7 h 27 min
